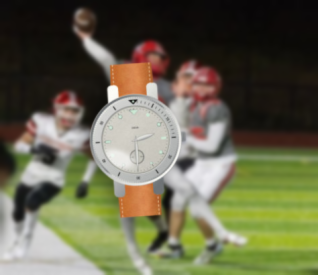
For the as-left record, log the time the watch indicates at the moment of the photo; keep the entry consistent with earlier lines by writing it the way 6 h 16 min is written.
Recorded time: 2 h 30 min
